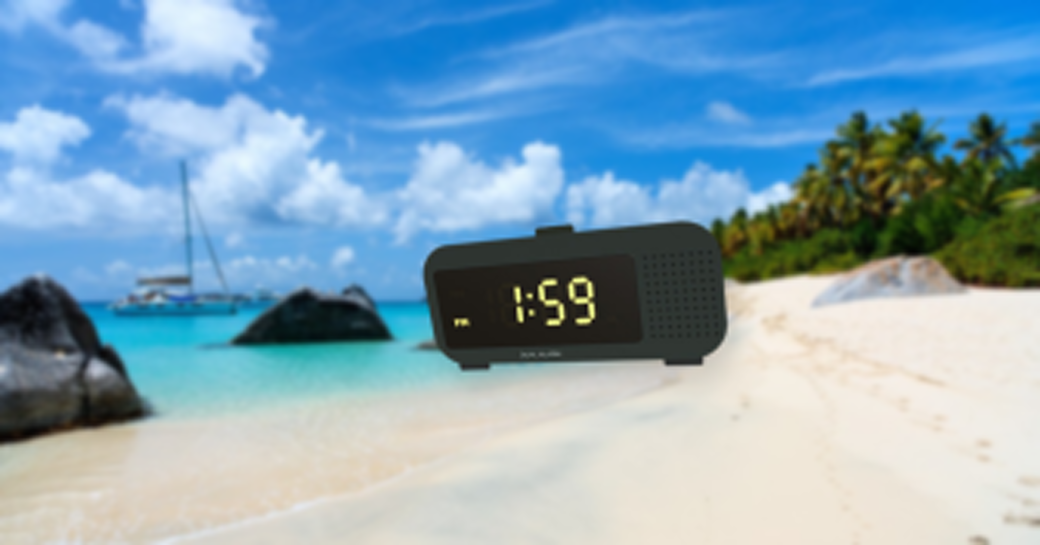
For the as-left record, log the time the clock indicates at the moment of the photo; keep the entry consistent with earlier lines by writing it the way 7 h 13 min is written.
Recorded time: 1 h 59 min
